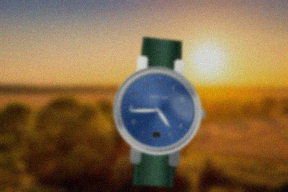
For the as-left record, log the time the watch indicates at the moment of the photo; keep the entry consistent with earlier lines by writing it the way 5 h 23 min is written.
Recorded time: 4 h 44 min
